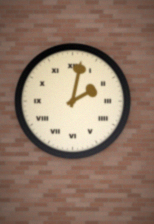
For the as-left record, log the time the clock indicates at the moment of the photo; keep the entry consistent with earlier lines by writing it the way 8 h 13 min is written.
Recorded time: 2 h 02 min
